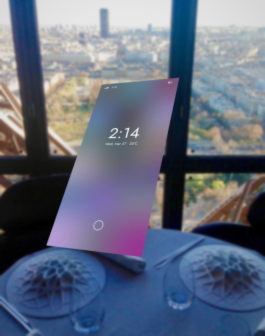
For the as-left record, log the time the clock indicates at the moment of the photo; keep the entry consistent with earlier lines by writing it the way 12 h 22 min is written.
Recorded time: 2 h 14 min
